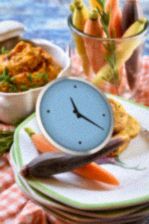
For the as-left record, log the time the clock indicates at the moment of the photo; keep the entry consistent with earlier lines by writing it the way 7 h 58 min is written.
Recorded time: 11 h 20 min
